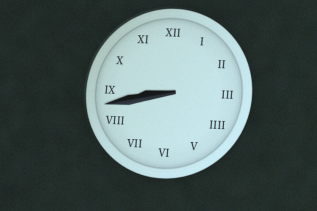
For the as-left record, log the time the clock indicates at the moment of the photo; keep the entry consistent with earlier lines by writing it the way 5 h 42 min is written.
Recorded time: 8 h 43 min
